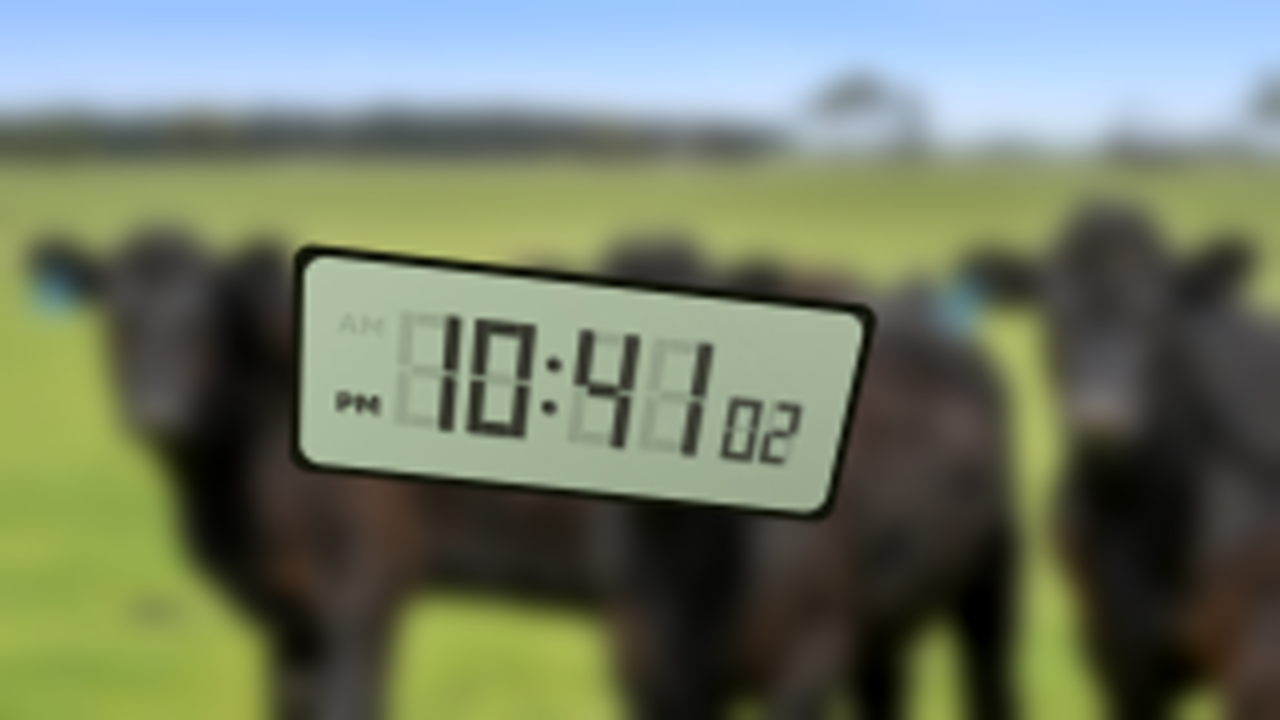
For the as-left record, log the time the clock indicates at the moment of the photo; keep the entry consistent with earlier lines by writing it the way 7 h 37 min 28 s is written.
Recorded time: 10 h 41 min 02 s
